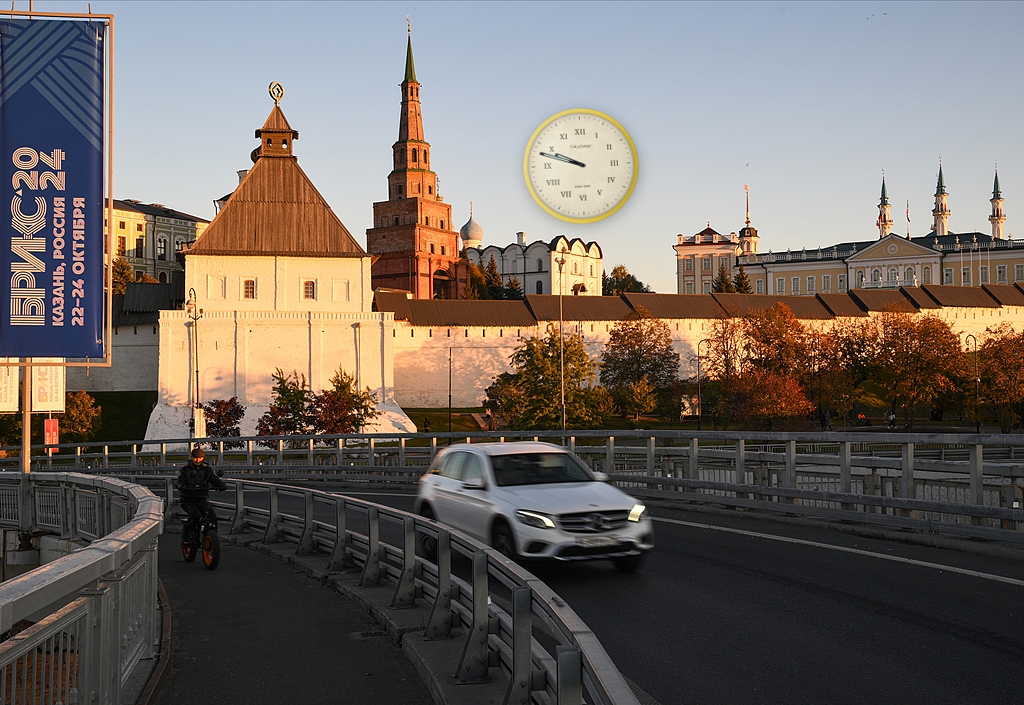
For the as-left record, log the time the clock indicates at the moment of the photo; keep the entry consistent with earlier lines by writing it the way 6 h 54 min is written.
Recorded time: 9 h 48 min
